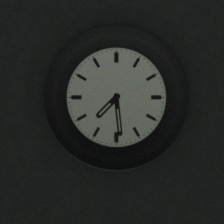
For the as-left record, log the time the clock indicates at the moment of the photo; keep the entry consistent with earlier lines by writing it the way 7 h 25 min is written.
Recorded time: 7 h 29 min
